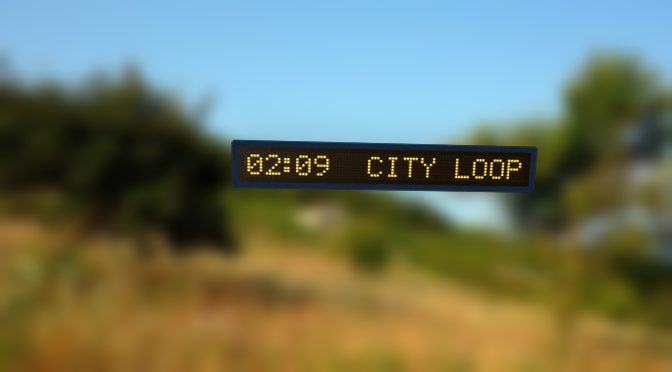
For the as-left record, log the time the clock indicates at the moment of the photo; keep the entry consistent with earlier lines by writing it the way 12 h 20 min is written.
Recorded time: 2 h 09 min
